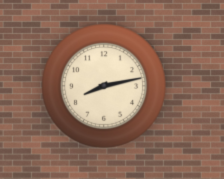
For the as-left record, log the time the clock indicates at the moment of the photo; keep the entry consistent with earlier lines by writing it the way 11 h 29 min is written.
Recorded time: 8 h 13 min
